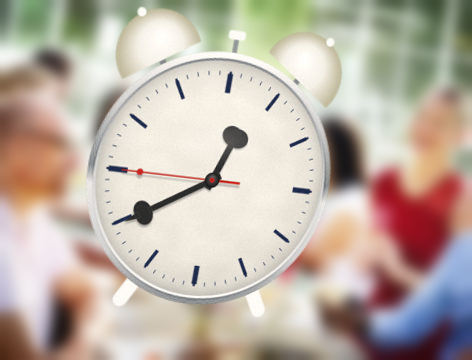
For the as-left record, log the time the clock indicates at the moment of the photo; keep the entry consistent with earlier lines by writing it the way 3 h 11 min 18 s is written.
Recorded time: 12 h 39 min 45 s
